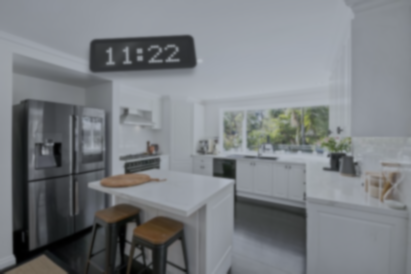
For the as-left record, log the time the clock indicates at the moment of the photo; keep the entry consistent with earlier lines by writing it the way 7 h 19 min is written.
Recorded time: 11 h 22 min
